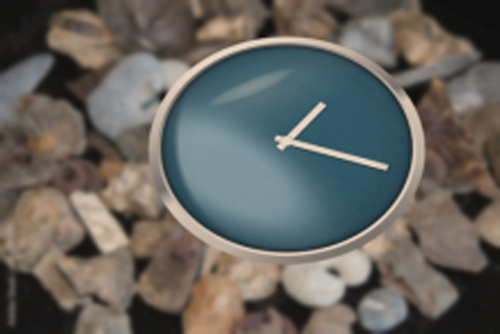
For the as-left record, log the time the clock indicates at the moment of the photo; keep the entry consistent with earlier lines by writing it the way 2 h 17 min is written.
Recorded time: 1 h 18 min
